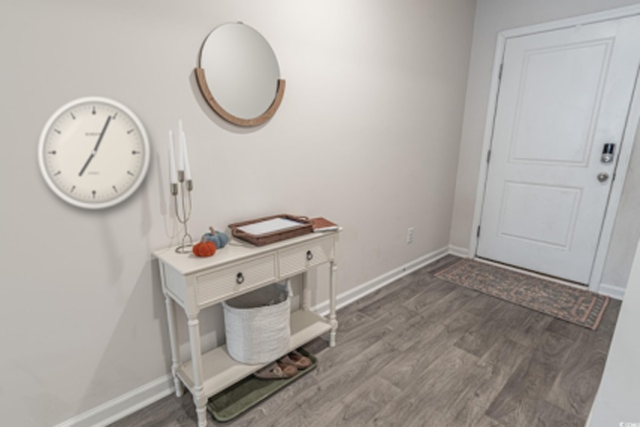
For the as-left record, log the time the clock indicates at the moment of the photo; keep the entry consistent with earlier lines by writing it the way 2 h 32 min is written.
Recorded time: 7 h 04 min
